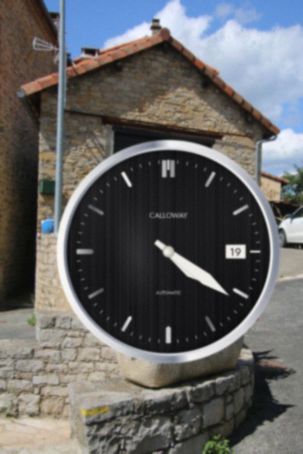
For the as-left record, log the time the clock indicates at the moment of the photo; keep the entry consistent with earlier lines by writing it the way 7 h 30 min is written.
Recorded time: 4 h 21 min
